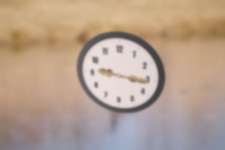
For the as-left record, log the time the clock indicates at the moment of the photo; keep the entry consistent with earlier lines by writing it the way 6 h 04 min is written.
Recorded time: 9 h 16 min
